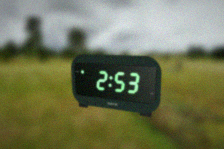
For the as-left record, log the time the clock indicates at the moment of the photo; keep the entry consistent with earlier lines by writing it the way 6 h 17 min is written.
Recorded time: 2 h 53 min
